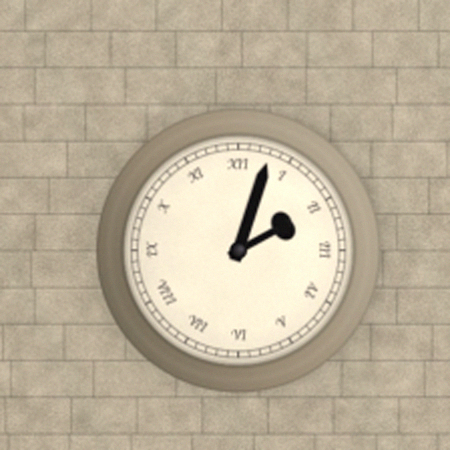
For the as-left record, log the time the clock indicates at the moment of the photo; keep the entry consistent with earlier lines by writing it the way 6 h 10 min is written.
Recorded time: 2 h 03 min
